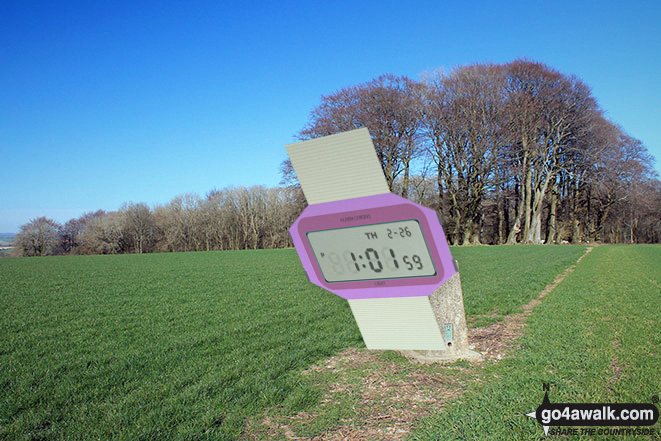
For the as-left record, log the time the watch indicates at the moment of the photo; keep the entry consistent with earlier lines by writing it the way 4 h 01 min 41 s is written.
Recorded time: 1 h 01 min 59 s
